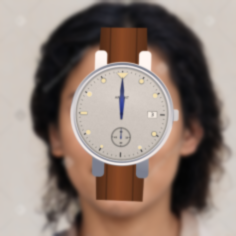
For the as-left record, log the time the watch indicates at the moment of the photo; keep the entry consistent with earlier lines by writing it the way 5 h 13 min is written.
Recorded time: 12 h 00 min
